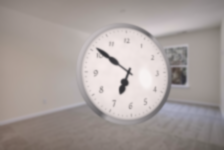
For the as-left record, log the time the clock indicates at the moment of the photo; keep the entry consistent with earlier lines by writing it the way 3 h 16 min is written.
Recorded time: 6 h 51 min
